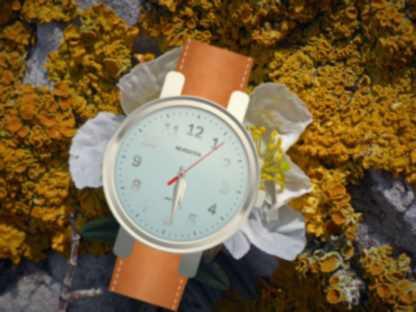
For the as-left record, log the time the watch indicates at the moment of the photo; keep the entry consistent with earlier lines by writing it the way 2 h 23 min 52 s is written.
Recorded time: 5 h 29 min 06 s
